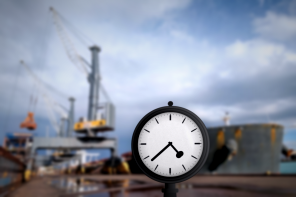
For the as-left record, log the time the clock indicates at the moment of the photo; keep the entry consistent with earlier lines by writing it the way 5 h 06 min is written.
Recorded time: 4 h 38 min
